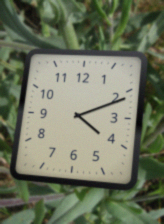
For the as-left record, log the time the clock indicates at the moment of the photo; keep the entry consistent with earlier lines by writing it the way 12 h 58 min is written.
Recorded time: 4 h 11 min
